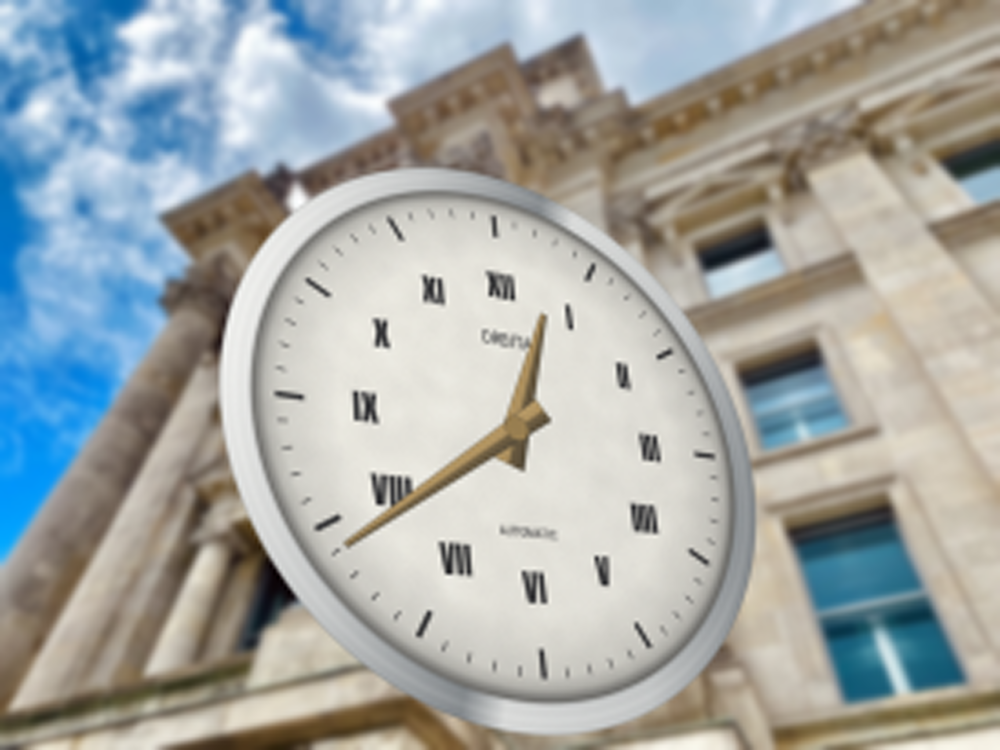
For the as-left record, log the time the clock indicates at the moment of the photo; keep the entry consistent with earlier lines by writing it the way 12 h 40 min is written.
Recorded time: 12 h 39 min
